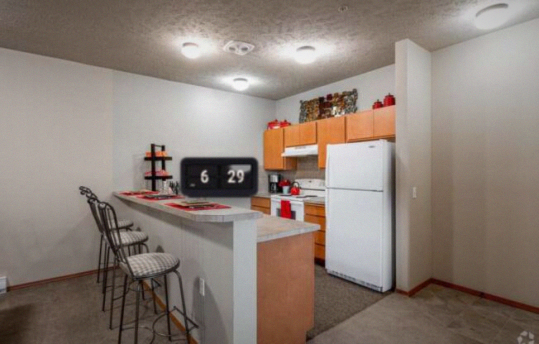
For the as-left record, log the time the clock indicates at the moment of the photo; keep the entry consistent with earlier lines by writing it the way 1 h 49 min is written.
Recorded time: 6 h 29 min
